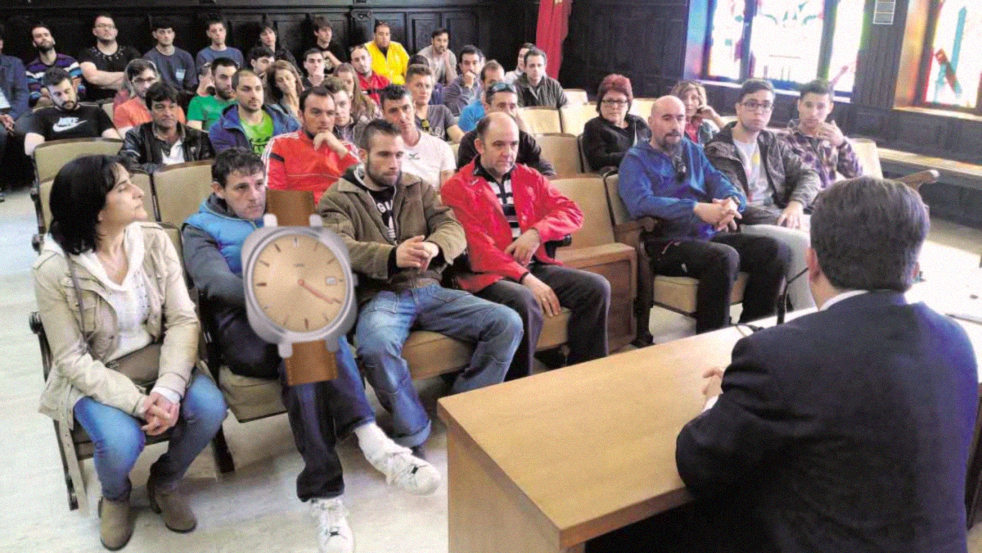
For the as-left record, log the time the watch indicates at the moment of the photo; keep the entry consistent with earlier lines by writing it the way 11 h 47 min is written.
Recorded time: 4 h 21 min
